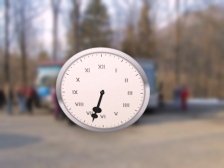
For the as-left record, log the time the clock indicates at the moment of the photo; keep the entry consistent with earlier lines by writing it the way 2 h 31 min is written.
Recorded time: 6 h 33 min
